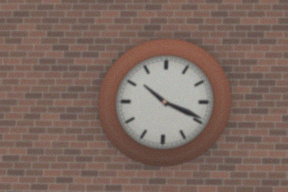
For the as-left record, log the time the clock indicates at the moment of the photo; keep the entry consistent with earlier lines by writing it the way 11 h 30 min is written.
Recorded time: 10 h 19 min
